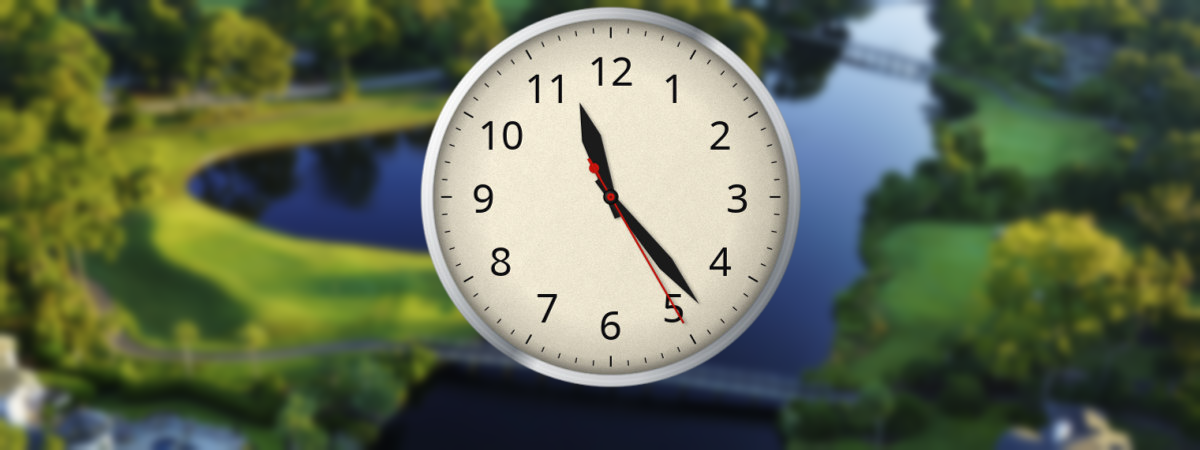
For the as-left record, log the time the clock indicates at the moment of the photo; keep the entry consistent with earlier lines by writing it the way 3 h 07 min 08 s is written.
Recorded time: 11 h 23 min 25 s
